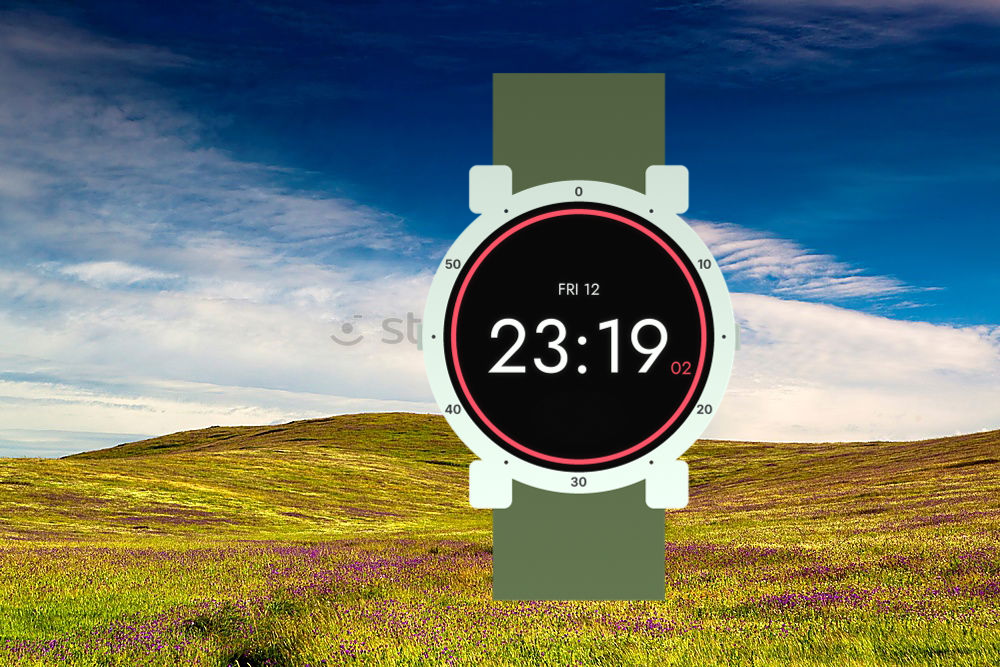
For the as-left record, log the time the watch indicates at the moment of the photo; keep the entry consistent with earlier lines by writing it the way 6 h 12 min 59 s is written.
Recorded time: 23 h 19 min 02 s
